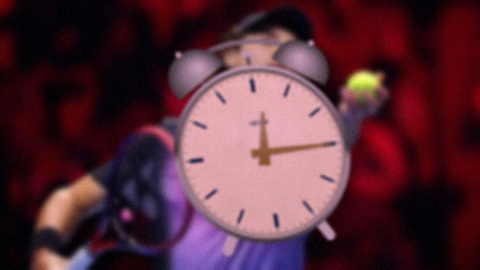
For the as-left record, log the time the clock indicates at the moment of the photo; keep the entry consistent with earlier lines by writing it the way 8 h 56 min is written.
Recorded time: 12 h 15 min
